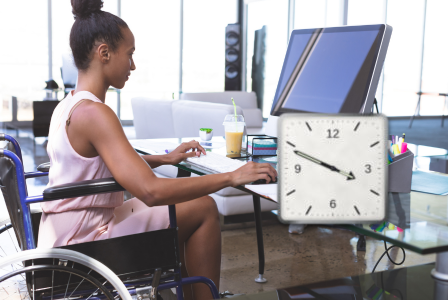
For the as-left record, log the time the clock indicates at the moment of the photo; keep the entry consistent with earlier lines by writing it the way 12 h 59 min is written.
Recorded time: 3 h 49 min
